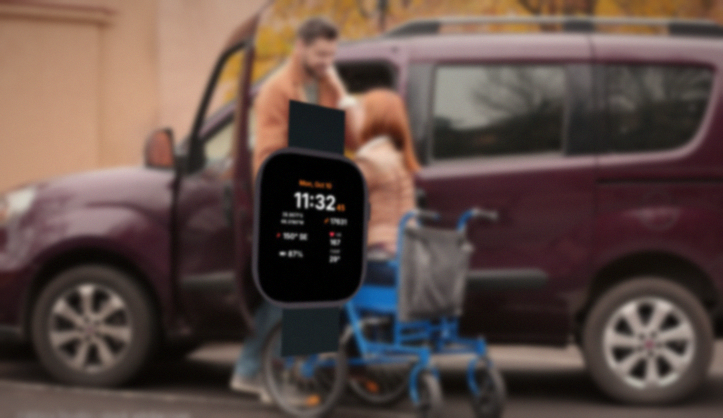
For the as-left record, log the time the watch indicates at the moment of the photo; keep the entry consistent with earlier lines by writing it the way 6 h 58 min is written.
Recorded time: 11 h 32 min
